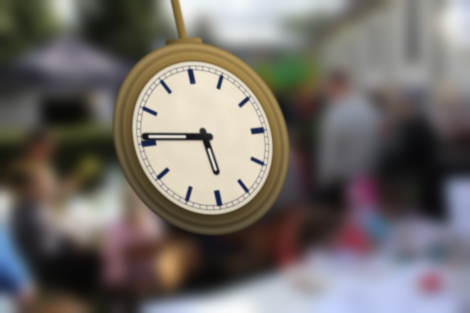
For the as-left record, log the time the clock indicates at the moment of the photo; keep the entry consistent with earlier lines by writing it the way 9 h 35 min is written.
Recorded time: 5 h 46 min
